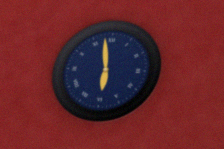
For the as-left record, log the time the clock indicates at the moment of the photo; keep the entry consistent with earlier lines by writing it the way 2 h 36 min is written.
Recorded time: 5 h 58 min
